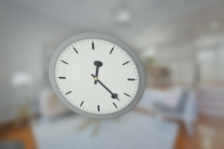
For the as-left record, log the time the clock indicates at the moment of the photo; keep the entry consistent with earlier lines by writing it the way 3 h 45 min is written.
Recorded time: 12 h 23 min
